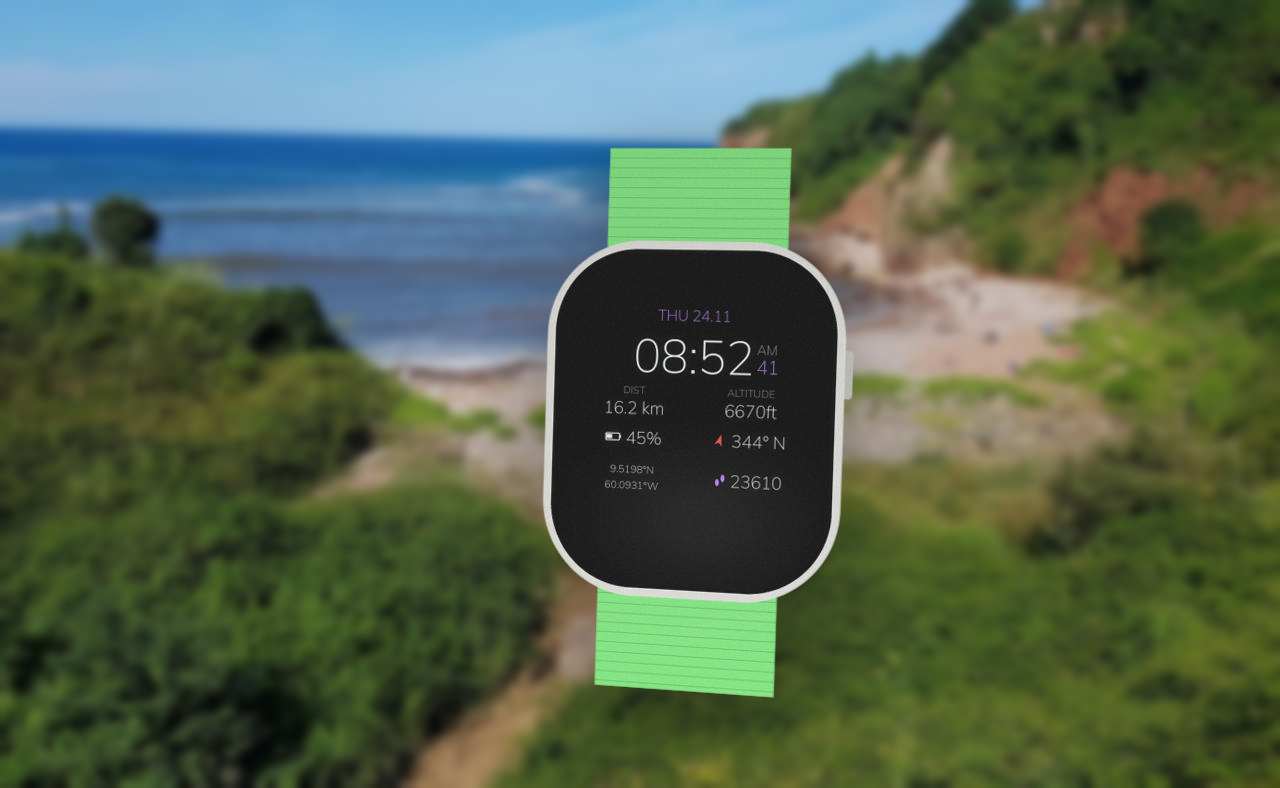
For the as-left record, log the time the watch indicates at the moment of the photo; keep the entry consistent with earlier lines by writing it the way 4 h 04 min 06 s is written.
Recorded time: 8 h 52 min 41 s
